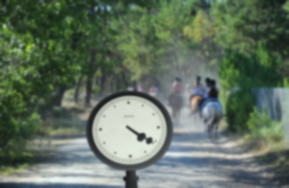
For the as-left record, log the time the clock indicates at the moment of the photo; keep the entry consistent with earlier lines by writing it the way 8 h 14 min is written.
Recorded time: 4 h 21 min
